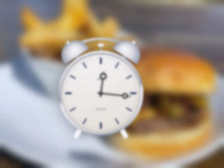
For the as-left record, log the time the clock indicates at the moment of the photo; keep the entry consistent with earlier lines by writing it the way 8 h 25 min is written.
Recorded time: 12 h 16 min
